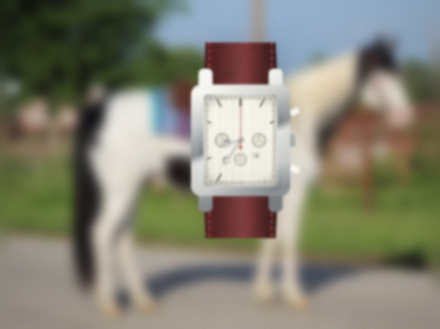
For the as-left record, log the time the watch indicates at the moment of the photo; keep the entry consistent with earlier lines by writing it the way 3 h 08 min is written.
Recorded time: 8 h 36 min
